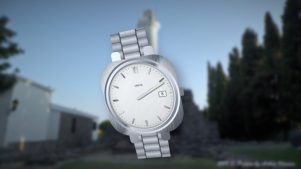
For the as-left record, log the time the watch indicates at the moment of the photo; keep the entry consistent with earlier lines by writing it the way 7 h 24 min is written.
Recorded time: 2 h 11 min
